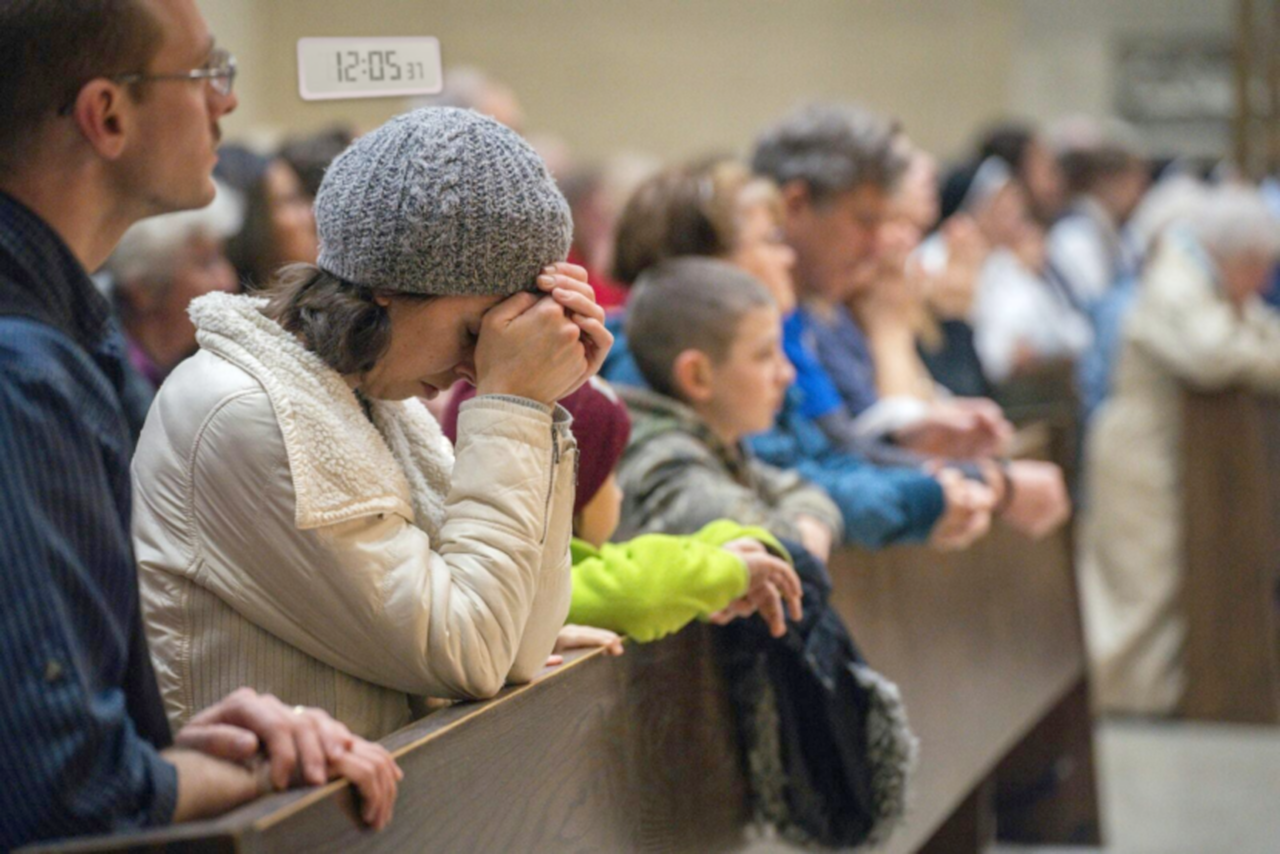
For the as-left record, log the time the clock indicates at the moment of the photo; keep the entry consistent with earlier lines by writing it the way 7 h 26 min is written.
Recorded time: 12 h 05 min
